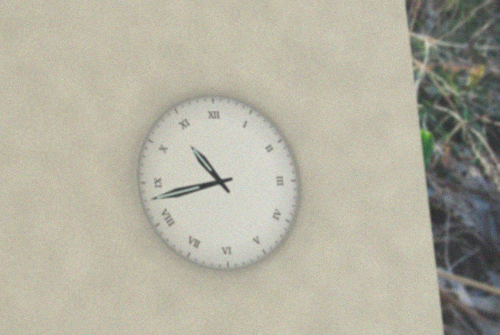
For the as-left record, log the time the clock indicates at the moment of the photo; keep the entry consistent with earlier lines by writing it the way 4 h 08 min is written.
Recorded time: 10 h 43 min
